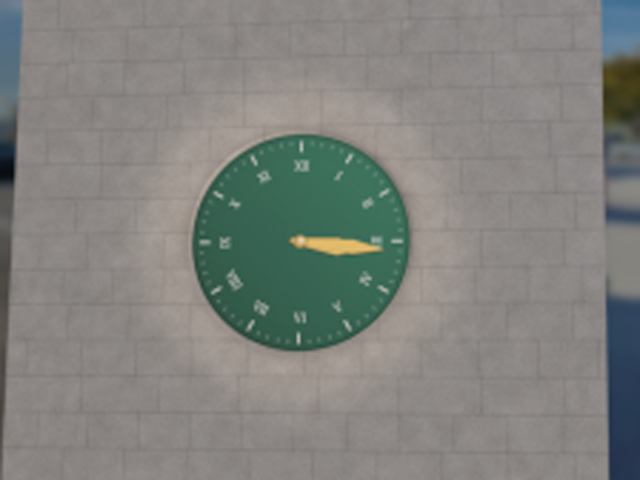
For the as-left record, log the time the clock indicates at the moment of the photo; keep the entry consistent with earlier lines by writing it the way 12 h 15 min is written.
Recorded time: 3 h 16 min
